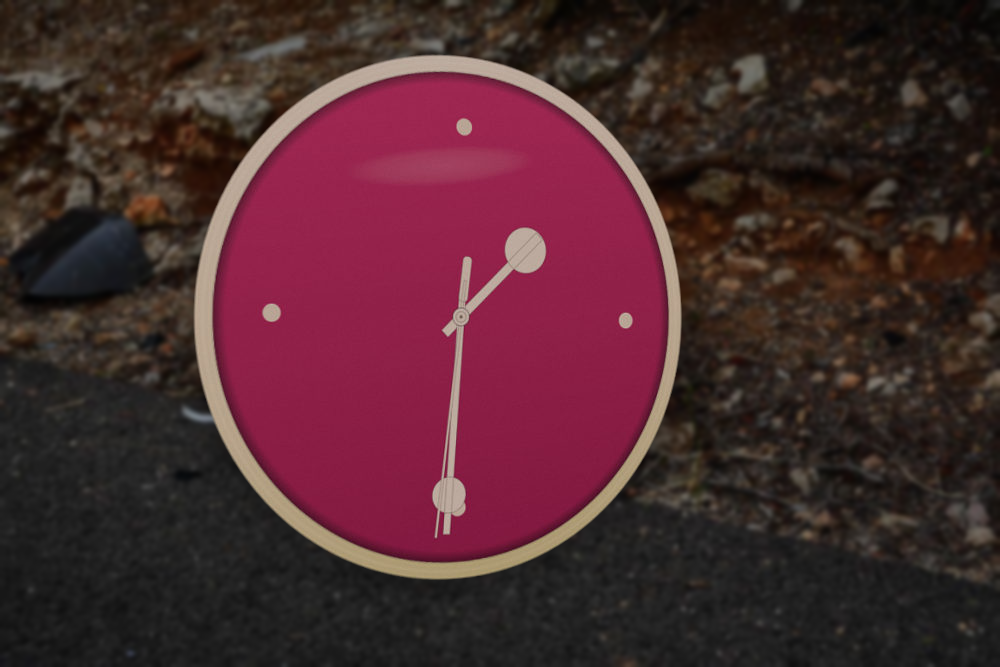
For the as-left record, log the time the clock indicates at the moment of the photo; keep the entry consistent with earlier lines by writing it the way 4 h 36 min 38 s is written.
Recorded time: 1 h 30 min 31 s
